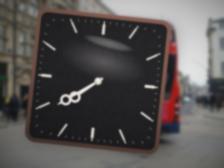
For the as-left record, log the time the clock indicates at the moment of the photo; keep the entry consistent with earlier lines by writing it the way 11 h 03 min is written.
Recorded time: 7 h 39 min
